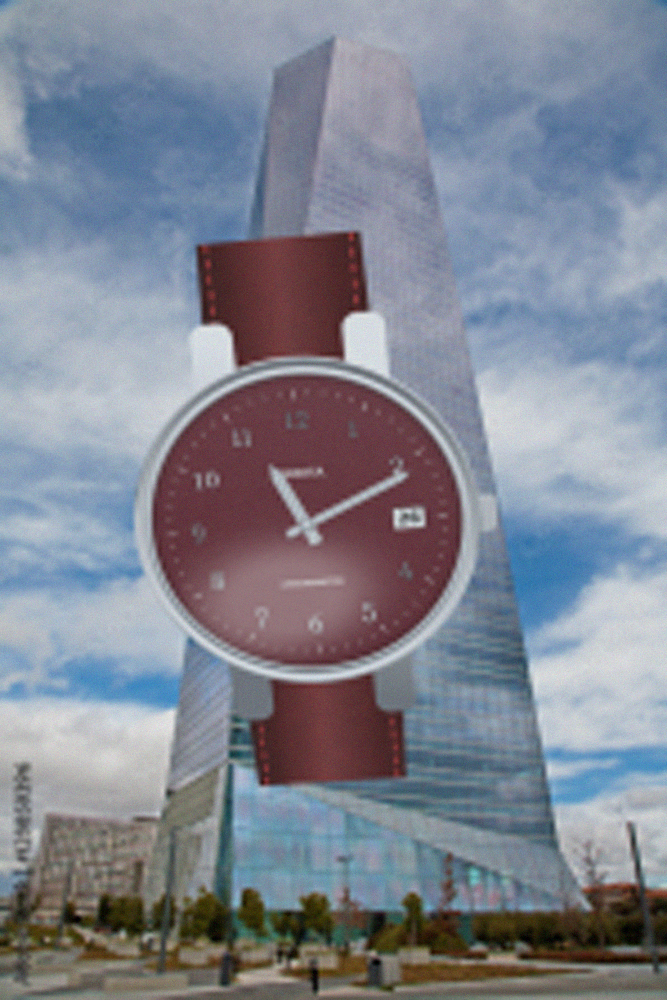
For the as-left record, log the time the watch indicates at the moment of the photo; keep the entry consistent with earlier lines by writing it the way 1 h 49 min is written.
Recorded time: 11 h 11 min
